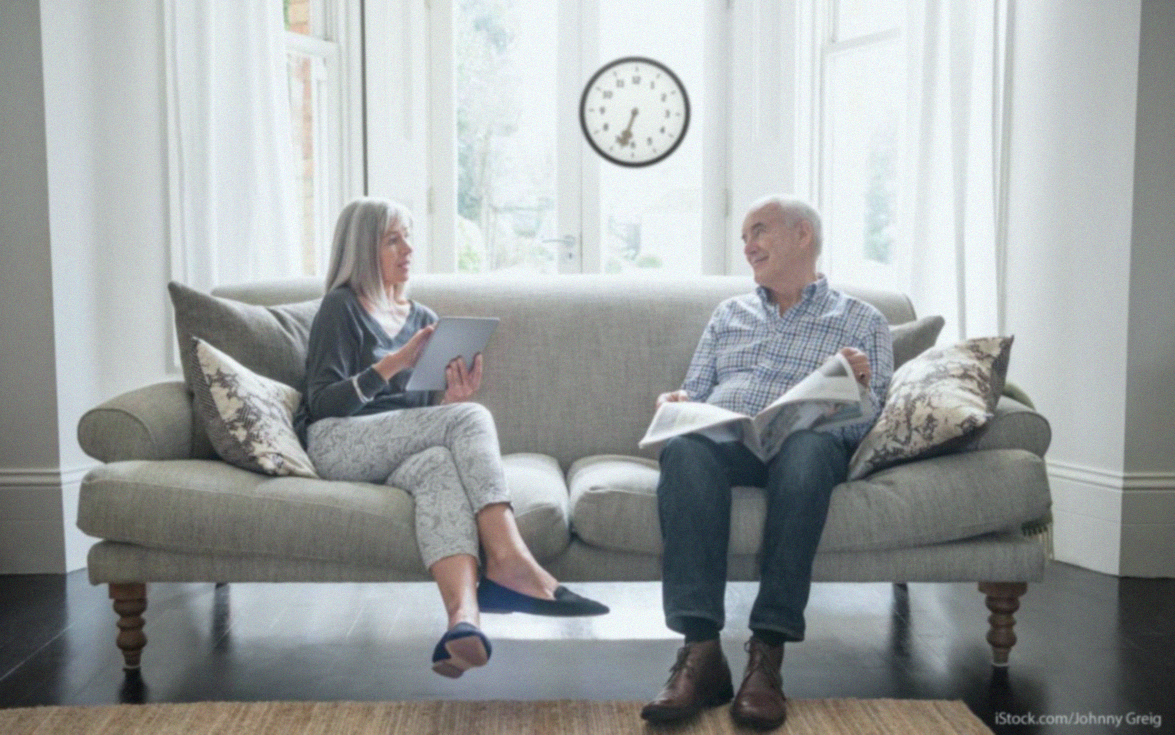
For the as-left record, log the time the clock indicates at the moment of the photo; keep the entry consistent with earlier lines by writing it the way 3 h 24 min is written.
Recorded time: 6 h 33 min
